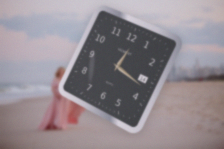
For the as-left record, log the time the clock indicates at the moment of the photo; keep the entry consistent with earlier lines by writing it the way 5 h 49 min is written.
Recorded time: 12 h 17 min
